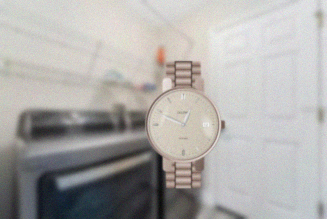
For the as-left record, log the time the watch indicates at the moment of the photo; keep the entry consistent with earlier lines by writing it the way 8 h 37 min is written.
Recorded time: 12 h 49 min
